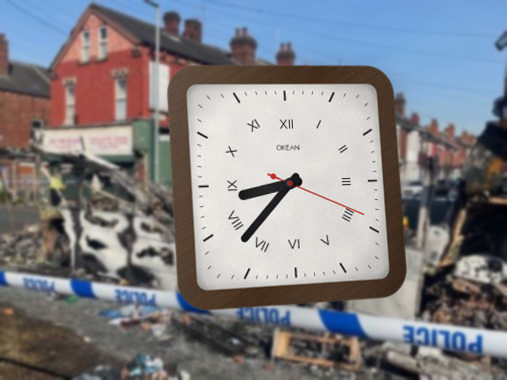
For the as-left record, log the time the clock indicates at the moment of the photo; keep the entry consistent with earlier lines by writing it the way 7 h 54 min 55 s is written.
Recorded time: 8 h 37 min 19 s
